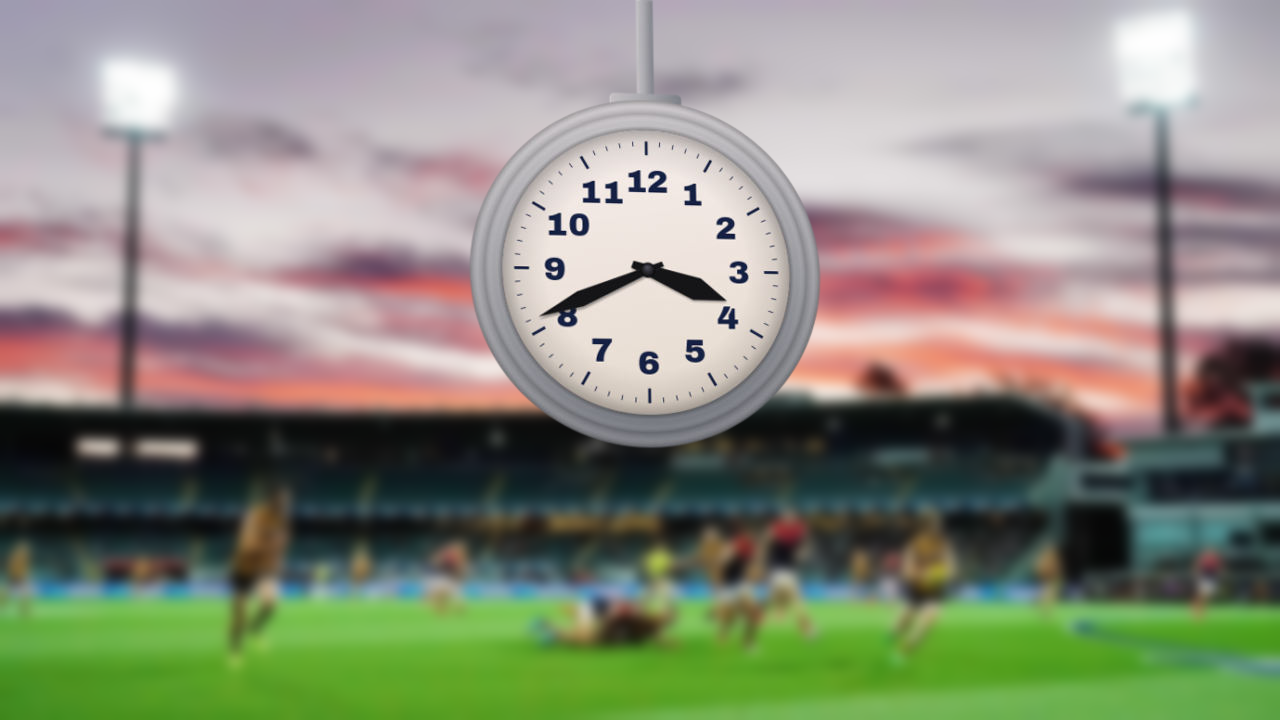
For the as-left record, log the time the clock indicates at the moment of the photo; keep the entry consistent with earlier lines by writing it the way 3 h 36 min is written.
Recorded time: 3 h 41 min
